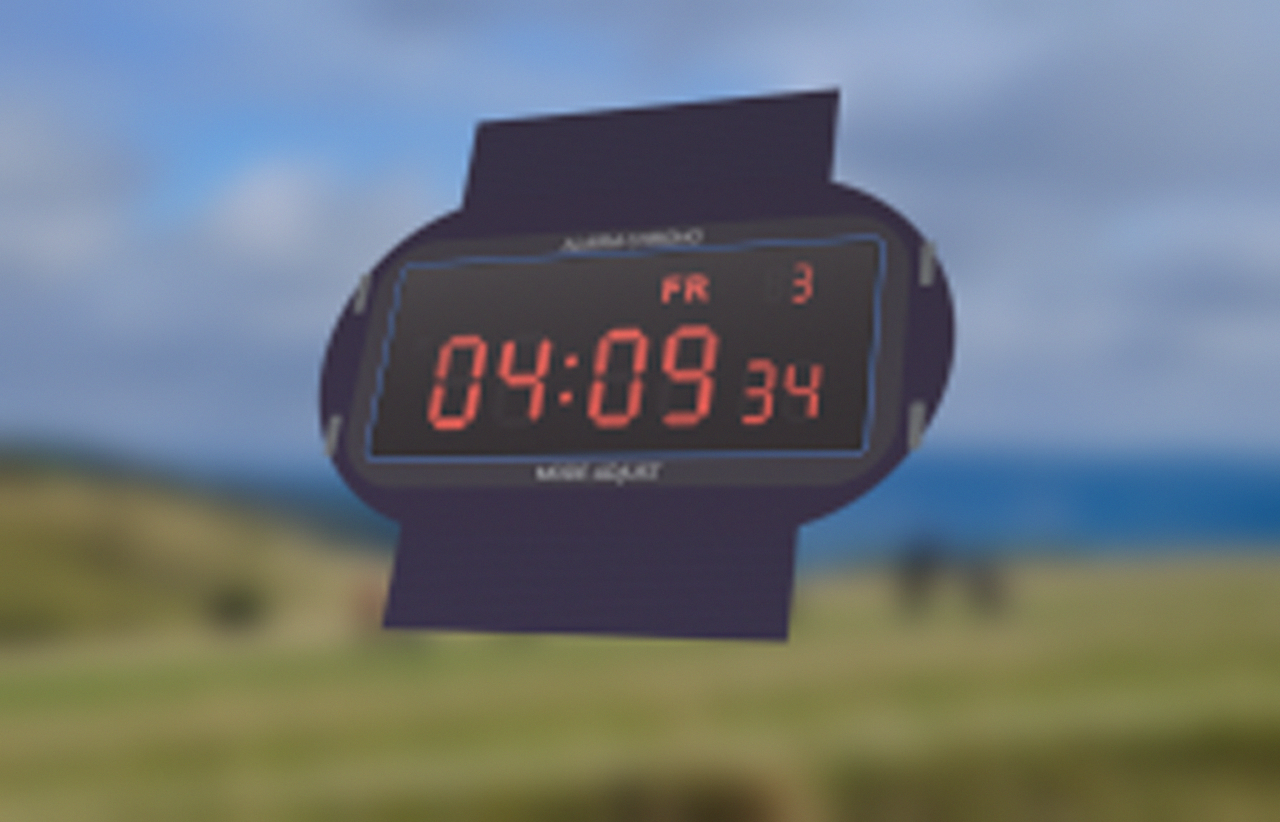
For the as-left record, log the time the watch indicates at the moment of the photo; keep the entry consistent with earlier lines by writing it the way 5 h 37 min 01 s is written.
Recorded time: 4 h 09 min 34 s
